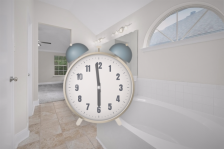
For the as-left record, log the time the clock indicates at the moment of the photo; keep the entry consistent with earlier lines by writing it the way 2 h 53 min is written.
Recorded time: 5 h 59 min
